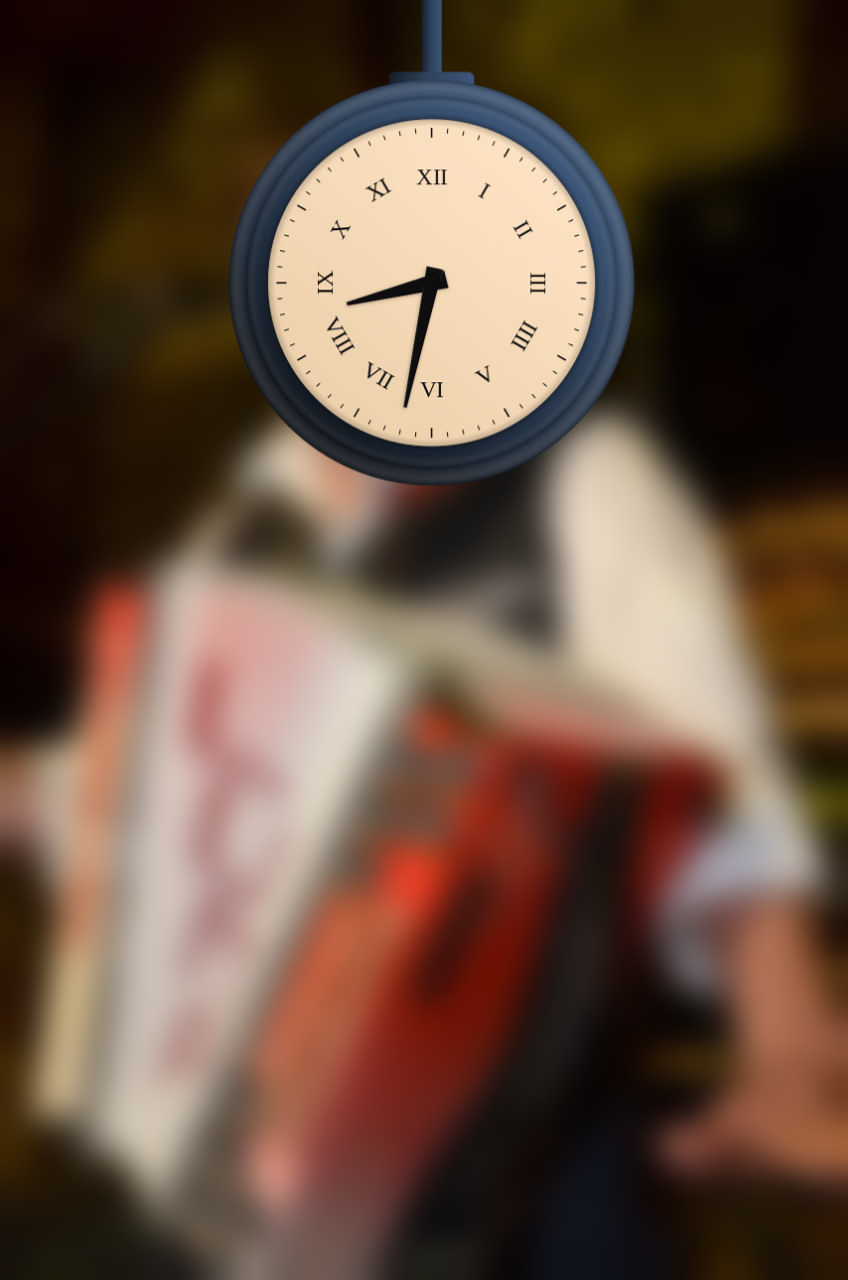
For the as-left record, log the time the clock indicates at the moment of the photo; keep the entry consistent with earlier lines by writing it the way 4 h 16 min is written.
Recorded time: 8 h 32 min
